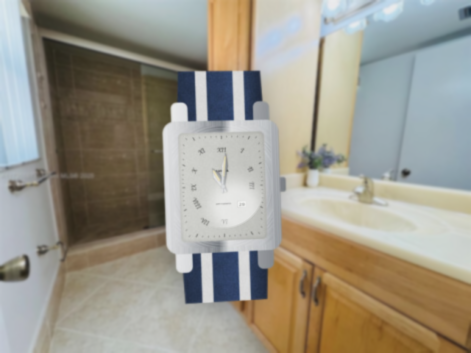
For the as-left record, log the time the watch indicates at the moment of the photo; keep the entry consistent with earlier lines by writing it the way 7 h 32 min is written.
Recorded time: 11 h 01 min
